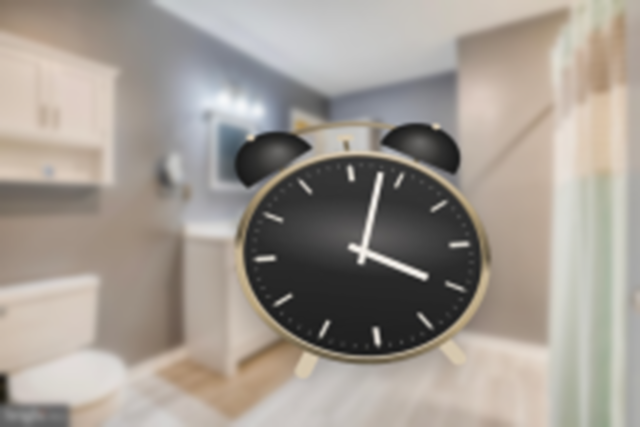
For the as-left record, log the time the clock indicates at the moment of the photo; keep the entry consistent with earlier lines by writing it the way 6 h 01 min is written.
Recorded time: 4 h 03 min
